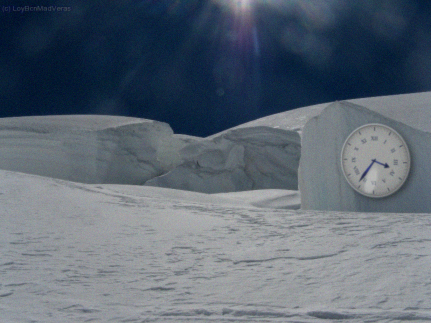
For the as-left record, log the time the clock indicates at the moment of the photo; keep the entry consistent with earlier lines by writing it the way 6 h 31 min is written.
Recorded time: 3 h 36 min
